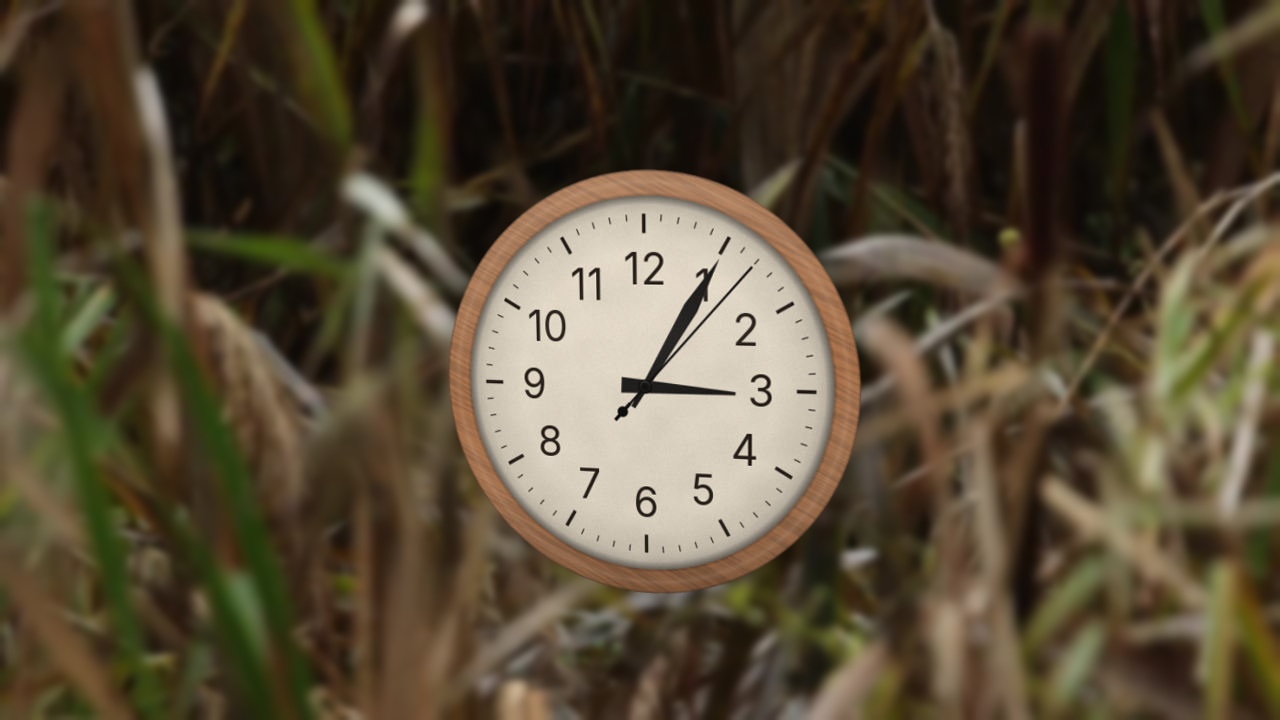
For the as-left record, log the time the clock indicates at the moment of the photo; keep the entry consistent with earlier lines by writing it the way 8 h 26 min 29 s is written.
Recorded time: 3 h 05 min 07 s
